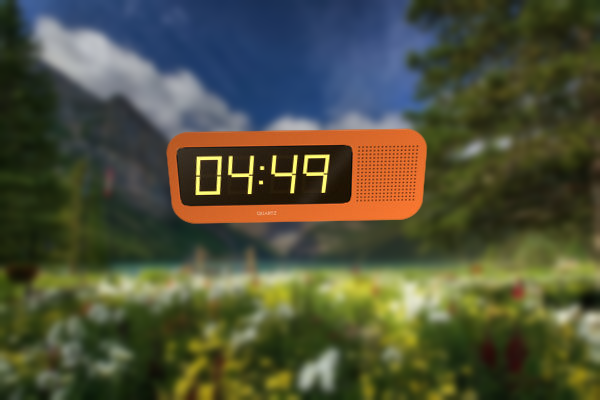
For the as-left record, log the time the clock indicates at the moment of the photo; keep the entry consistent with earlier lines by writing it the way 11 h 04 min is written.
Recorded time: 4 h 49 min
